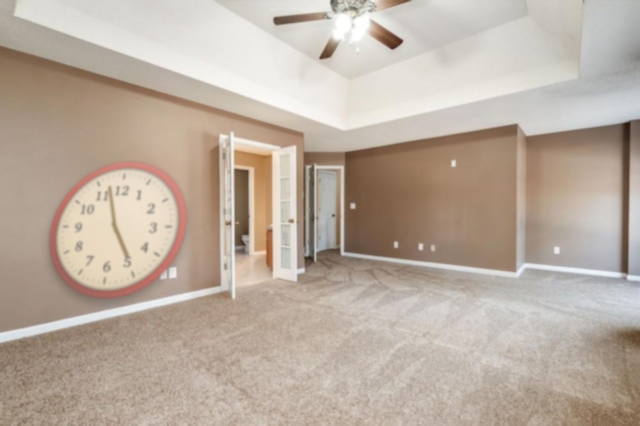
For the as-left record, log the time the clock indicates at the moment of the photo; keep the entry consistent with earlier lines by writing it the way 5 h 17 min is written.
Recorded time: 4 h 57 min
